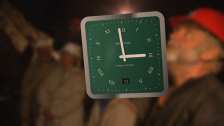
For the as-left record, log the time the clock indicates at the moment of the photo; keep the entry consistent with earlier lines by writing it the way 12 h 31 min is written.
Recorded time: 2 h 59 min
